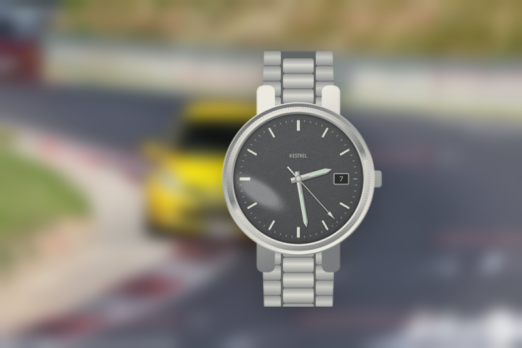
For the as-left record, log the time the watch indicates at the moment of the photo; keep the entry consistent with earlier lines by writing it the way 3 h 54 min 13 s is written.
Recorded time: 2 h 28 min 23 s
